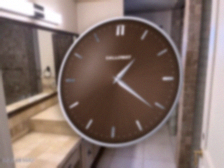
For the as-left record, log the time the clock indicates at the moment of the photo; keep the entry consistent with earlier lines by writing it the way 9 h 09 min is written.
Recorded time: 1 h 21 min
